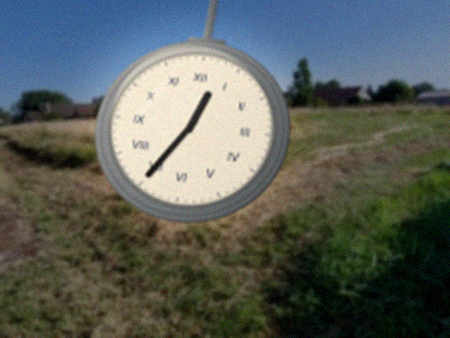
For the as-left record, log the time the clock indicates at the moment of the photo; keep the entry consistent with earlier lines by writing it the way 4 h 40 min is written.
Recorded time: 12 h 35 min
